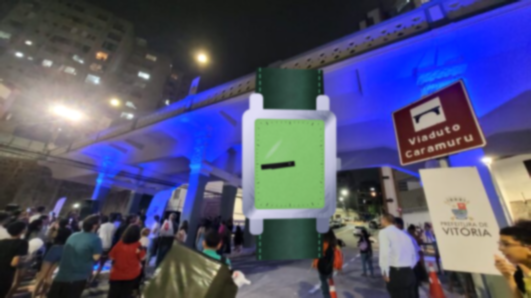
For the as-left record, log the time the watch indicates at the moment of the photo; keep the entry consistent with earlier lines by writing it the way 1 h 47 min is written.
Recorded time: 8 h 44 min
